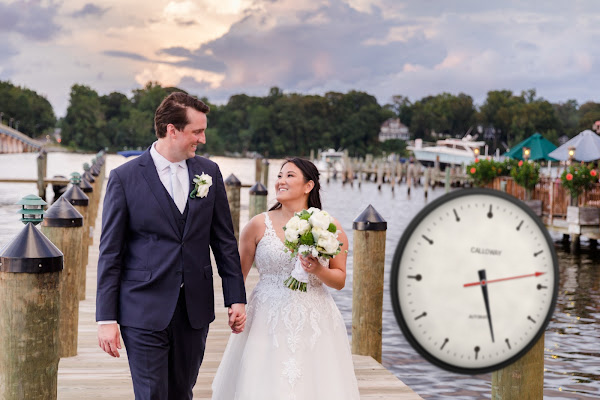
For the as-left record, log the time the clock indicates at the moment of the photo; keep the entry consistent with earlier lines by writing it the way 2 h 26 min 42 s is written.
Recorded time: 5 h 27 min 13 s
